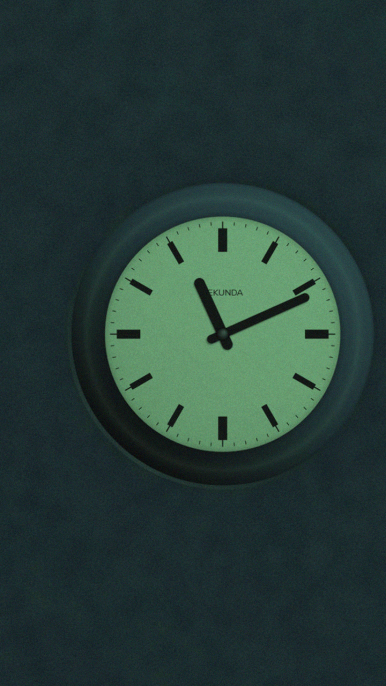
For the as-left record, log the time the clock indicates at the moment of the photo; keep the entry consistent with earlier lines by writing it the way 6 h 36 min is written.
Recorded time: 11 h 11 min
